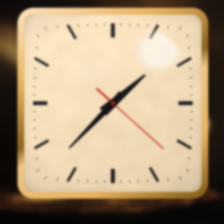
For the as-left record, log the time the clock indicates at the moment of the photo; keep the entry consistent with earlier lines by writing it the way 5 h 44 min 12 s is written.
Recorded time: 1 h 37 min 22 s
